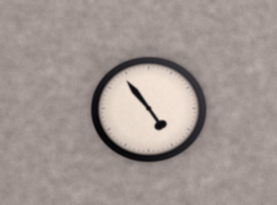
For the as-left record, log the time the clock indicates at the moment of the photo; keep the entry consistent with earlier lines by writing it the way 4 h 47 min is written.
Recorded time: 4 h 54 min
